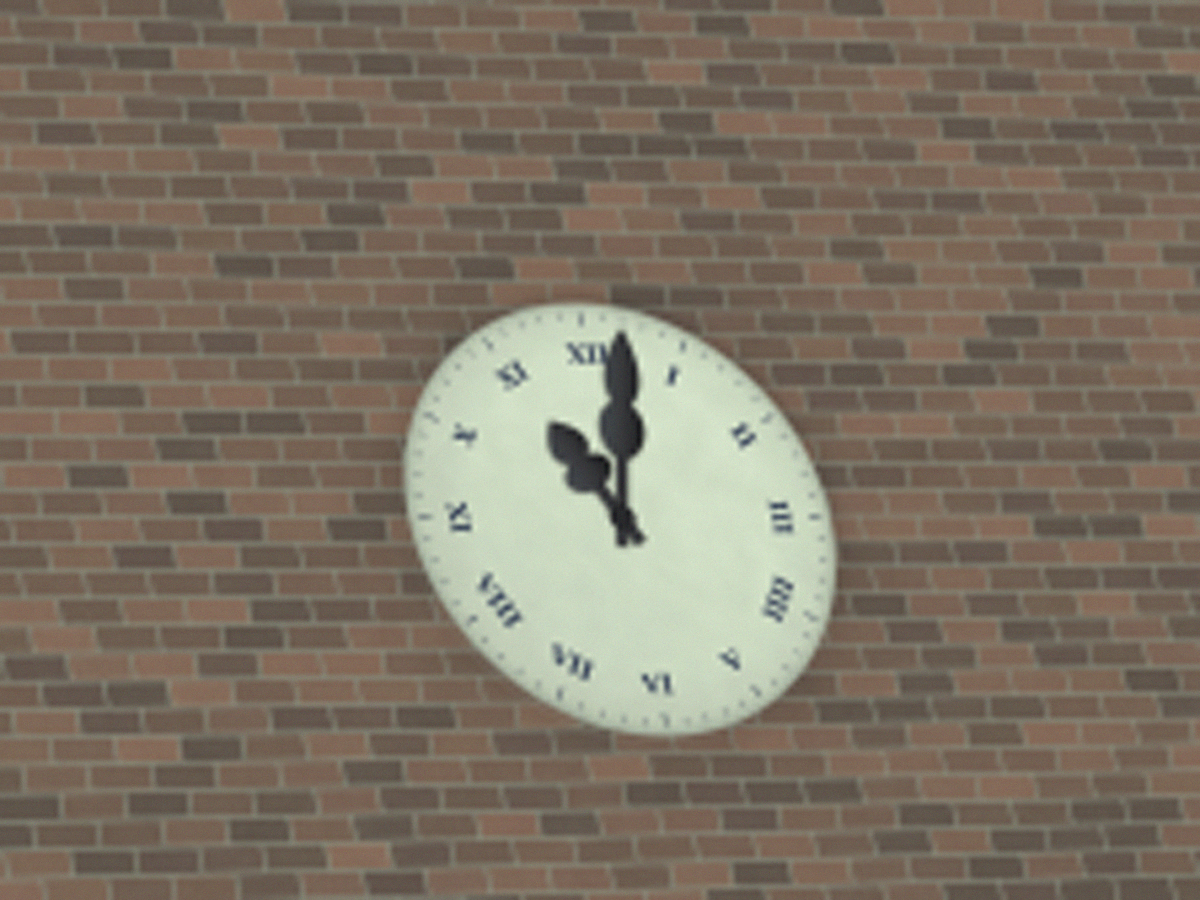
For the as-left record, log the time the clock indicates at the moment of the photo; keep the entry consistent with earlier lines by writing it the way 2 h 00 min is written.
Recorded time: 11 h 02 min
